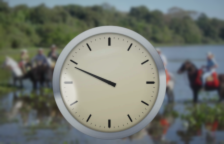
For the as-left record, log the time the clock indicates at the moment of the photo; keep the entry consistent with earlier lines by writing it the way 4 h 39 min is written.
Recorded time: 9 h 49 min
